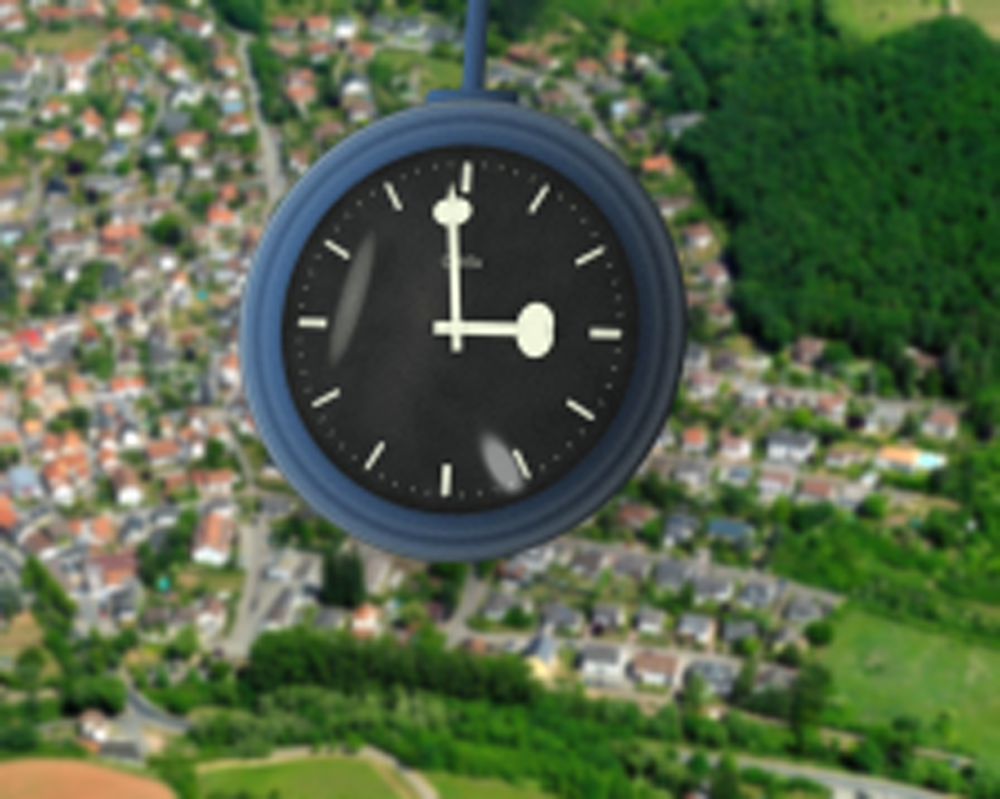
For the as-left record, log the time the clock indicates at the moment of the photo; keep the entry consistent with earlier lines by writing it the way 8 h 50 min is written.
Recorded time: 2 h 59 min
